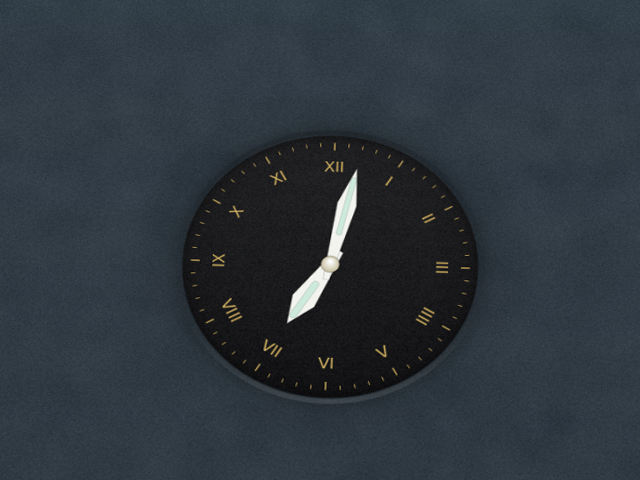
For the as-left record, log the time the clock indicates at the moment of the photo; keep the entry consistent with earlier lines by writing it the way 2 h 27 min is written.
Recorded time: 7 h 02 min
